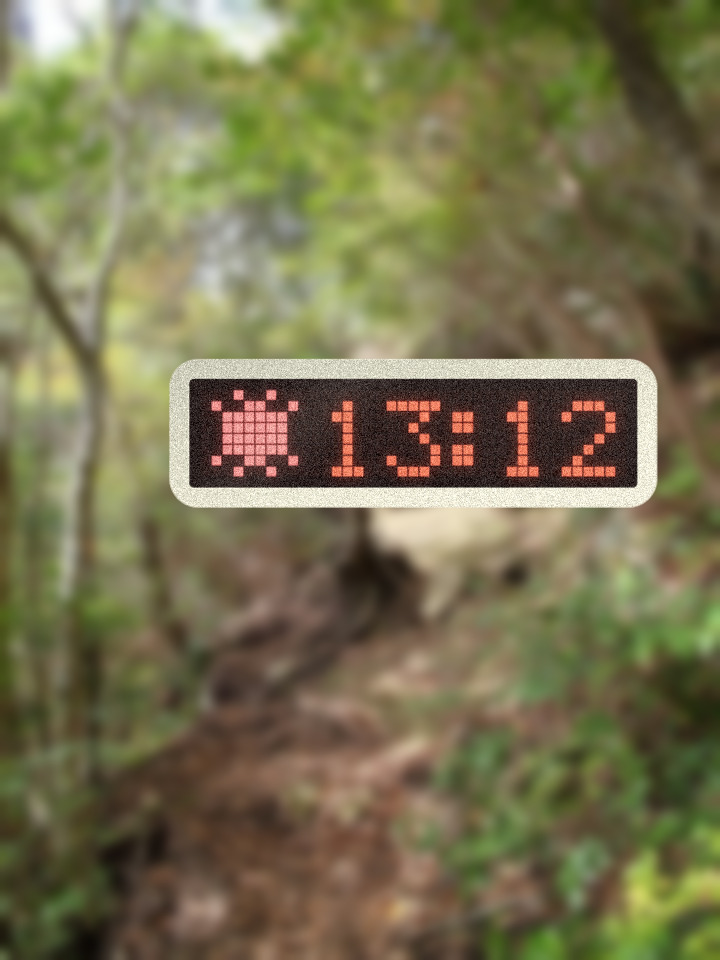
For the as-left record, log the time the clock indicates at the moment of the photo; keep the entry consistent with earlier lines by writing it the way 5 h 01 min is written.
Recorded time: 13 h 12 min
